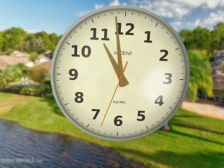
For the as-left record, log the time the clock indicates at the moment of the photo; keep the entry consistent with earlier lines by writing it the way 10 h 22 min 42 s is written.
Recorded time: 10 h 58 min 33 s
